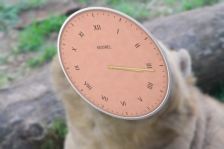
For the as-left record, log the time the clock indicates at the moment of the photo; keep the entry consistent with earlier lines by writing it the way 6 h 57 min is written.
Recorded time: 3 h 16 min
